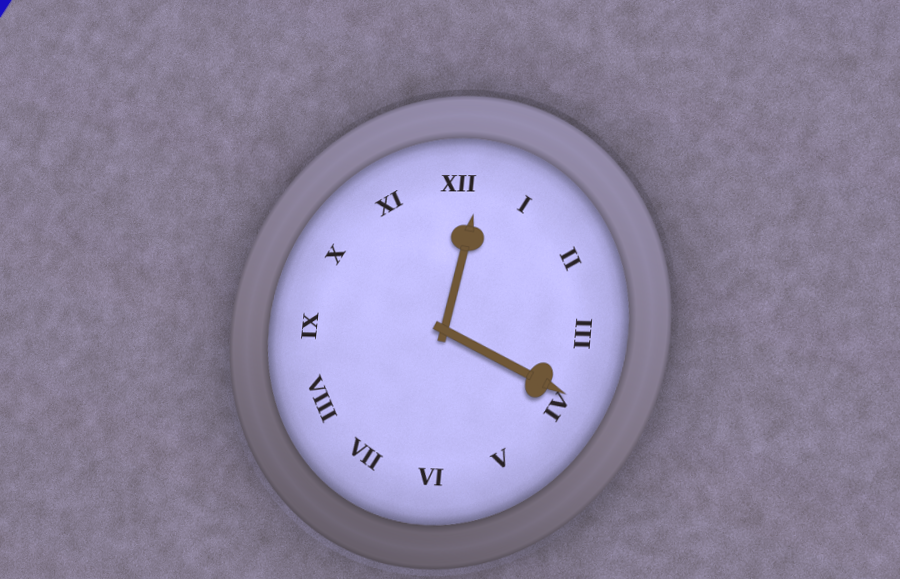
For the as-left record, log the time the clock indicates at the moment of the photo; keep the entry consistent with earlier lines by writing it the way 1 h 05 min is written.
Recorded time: 12 h 19 min
